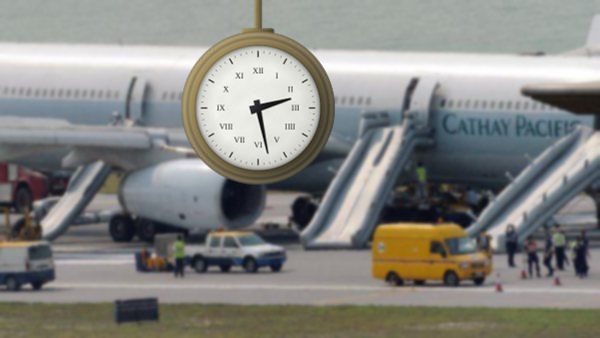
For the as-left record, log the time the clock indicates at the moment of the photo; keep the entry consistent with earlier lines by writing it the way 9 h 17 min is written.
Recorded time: 2 h 28 min
